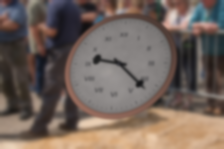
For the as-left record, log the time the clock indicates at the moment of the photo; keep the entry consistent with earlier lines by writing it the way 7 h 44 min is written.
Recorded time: 9 h 22 min
